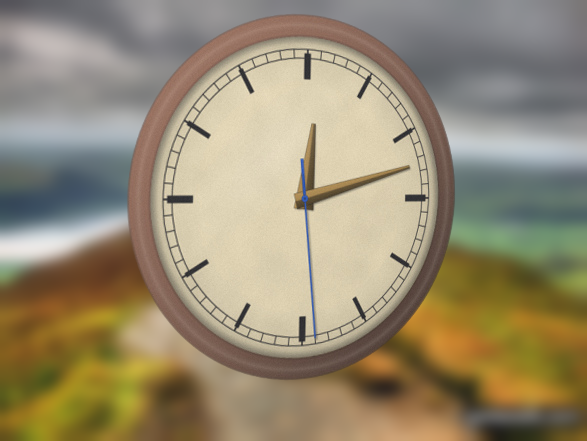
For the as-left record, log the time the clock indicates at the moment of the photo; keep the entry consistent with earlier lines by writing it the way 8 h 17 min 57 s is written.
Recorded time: 12 h 12 min 29 s
